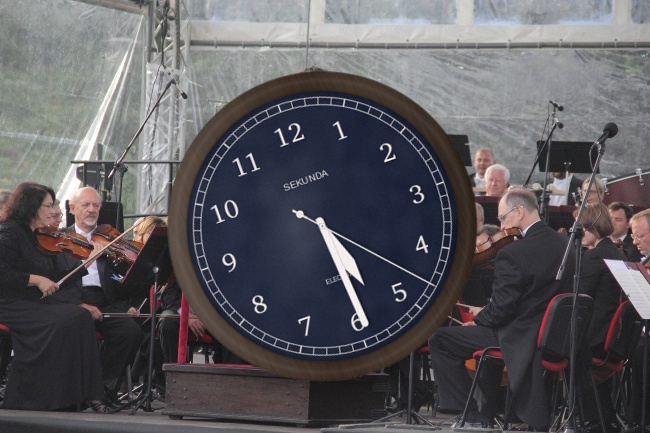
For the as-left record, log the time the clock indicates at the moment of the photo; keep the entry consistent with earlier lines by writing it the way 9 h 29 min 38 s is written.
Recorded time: 5 h 29 min 23 s
